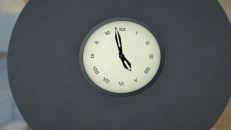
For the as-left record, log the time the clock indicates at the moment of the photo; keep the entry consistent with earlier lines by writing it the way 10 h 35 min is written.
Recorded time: 4 h 58 min
